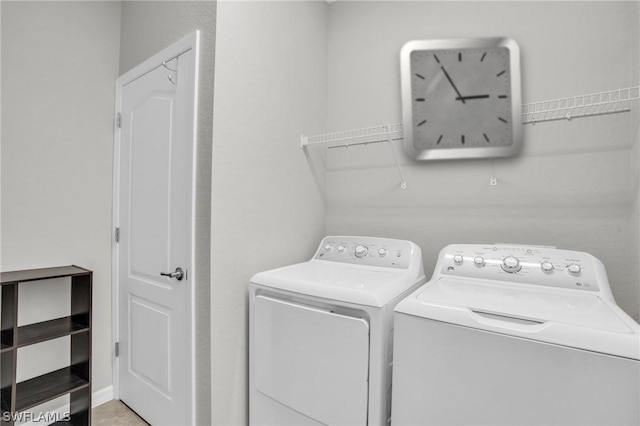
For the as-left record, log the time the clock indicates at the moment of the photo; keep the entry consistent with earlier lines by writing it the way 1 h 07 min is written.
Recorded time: 2 h 55 min
